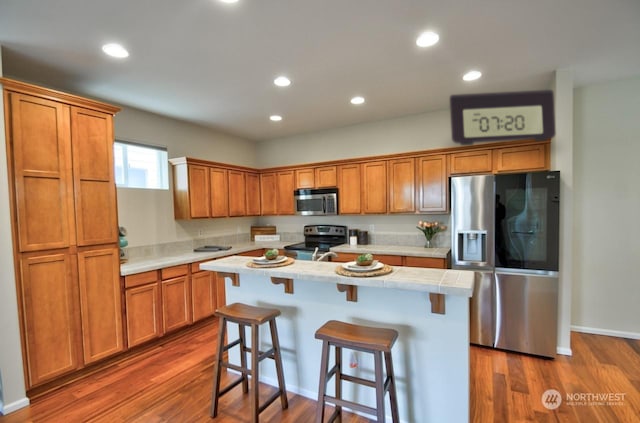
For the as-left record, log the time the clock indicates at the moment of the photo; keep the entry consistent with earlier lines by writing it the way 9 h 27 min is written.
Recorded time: 7 h 20 min
